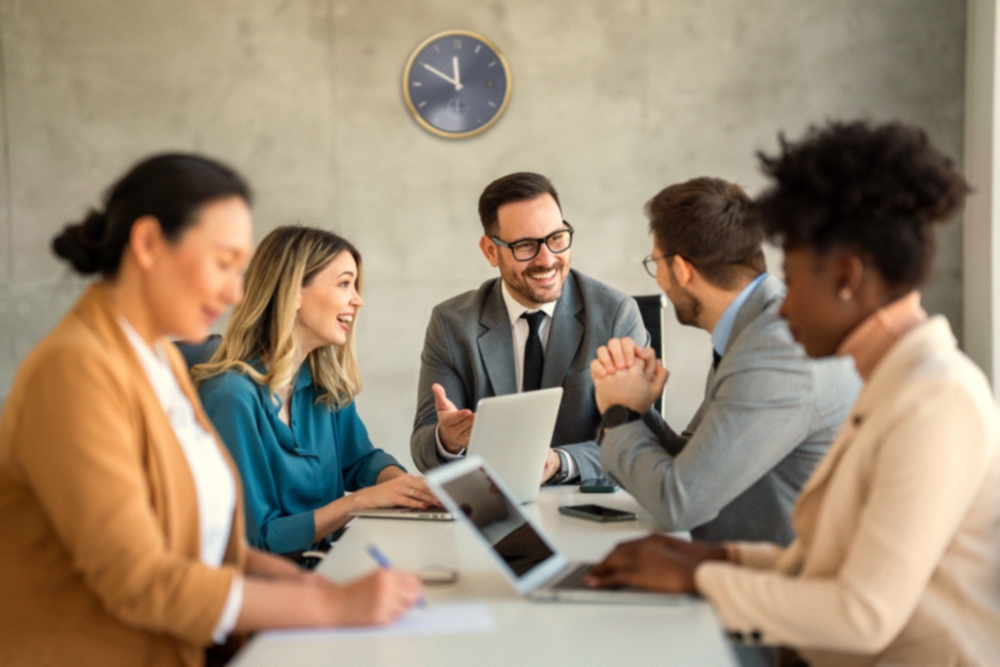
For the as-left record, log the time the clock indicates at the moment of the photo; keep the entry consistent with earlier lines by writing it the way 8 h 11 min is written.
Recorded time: 11 h 50 min
